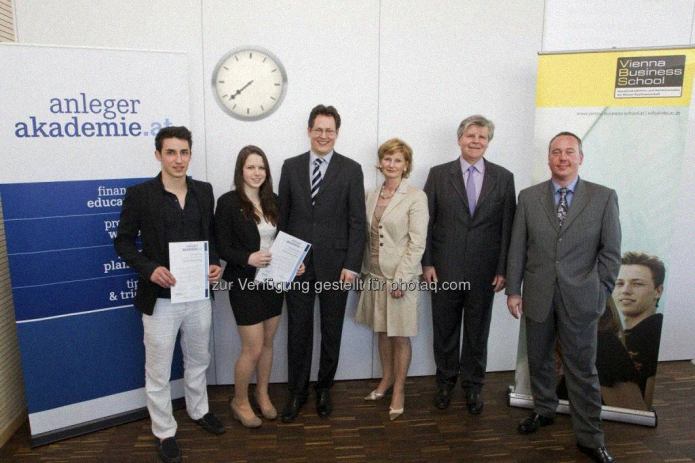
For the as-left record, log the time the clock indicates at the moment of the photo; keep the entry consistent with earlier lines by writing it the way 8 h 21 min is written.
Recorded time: 7 h 38 min
